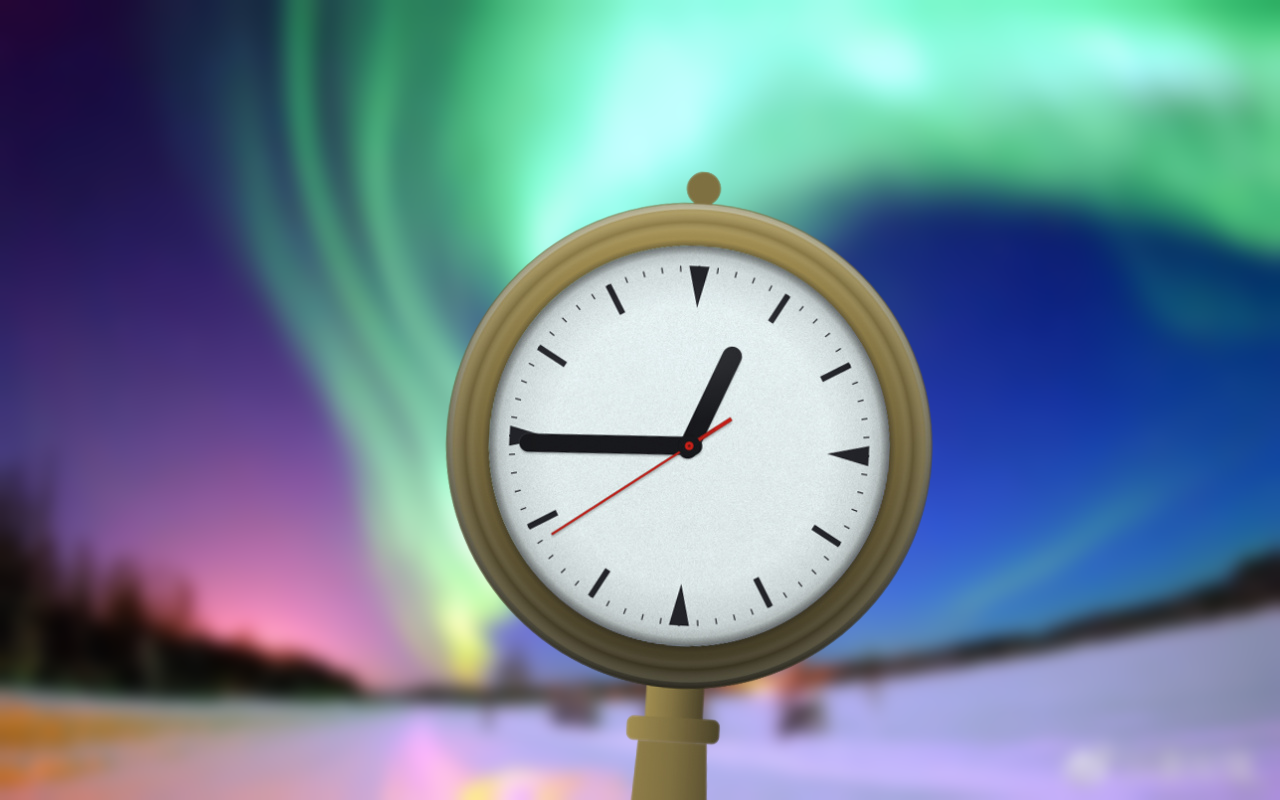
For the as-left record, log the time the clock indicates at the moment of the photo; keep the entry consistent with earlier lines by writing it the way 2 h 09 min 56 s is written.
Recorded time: 12 h 44 min 39 s
